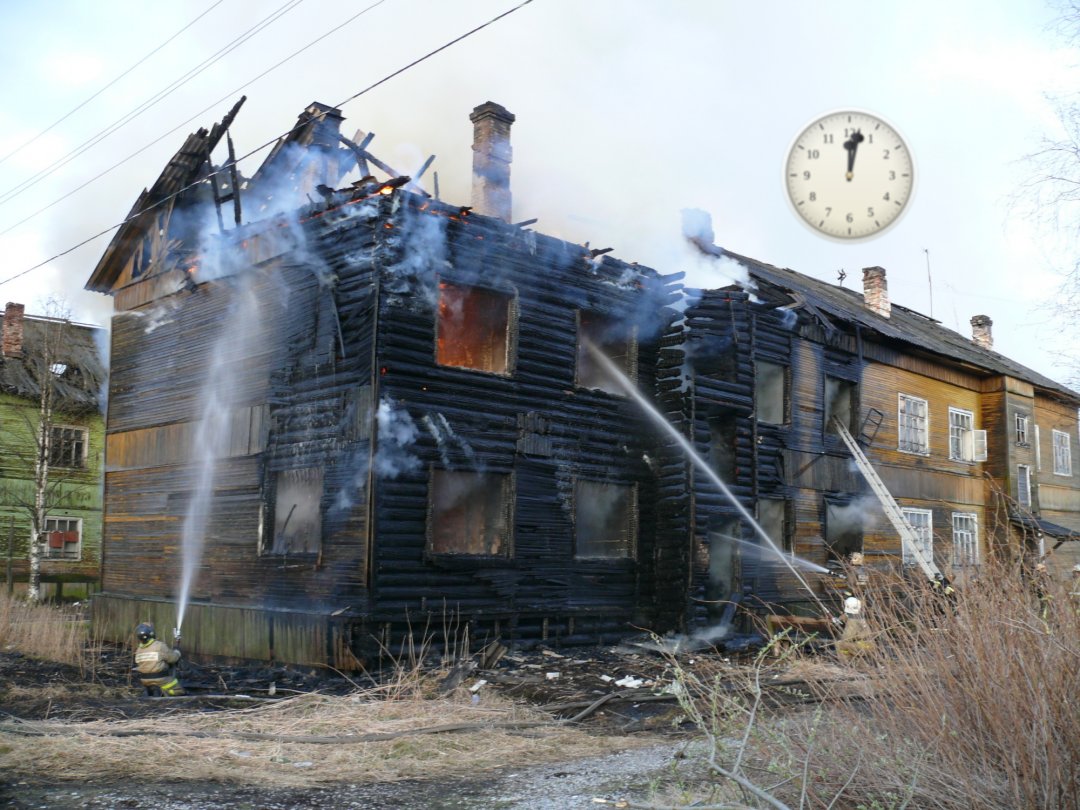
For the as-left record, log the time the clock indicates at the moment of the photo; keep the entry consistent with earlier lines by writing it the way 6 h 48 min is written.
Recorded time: 12 h 02 min
